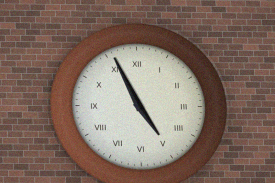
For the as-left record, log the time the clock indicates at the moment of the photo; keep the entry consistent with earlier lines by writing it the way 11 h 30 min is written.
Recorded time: 4 h 56 min
